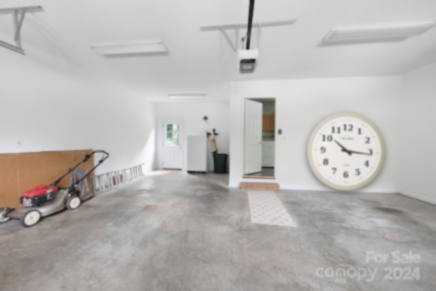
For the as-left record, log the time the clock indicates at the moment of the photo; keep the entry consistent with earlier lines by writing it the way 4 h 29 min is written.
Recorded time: 10 h 16 min
